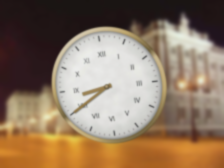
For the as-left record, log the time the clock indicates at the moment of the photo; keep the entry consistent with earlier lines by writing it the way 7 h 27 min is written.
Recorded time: 8 h 40 min
